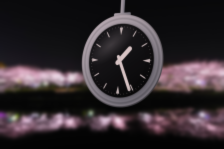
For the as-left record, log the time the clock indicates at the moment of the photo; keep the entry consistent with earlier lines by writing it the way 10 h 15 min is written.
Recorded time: 1 h 26 min
